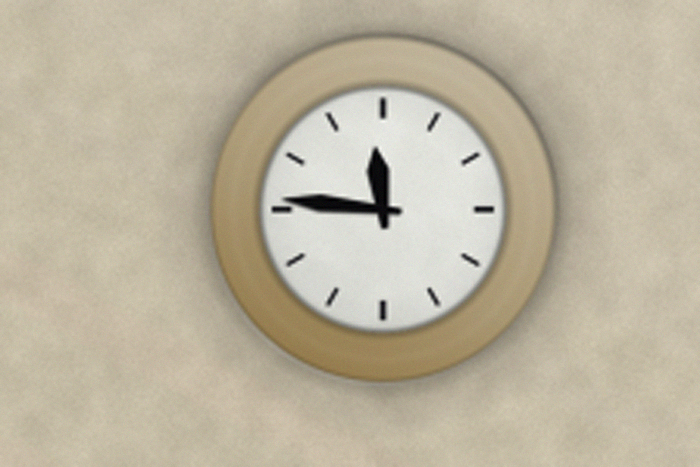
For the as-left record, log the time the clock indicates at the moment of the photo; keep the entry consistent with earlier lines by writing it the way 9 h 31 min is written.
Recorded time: 11 h 46 min
